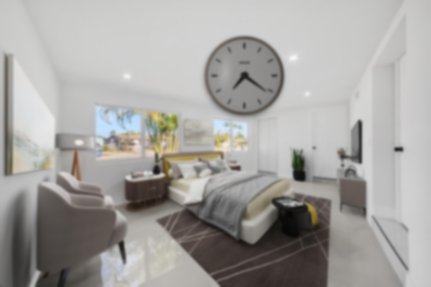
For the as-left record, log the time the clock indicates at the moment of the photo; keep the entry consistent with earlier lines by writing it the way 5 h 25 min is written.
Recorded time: 7 h 21 min
